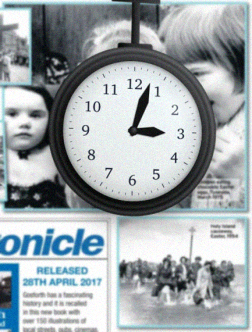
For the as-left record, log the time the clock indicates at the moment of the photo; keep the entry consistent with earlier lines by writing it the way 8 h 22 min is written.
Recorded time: 3 h 03 min
